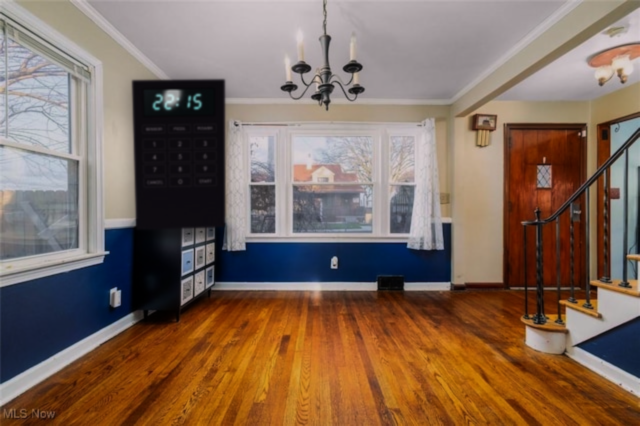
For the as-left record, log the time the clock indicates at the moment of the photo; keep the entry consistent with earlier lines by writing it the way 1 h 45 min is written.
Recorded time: 22 h 15 min
